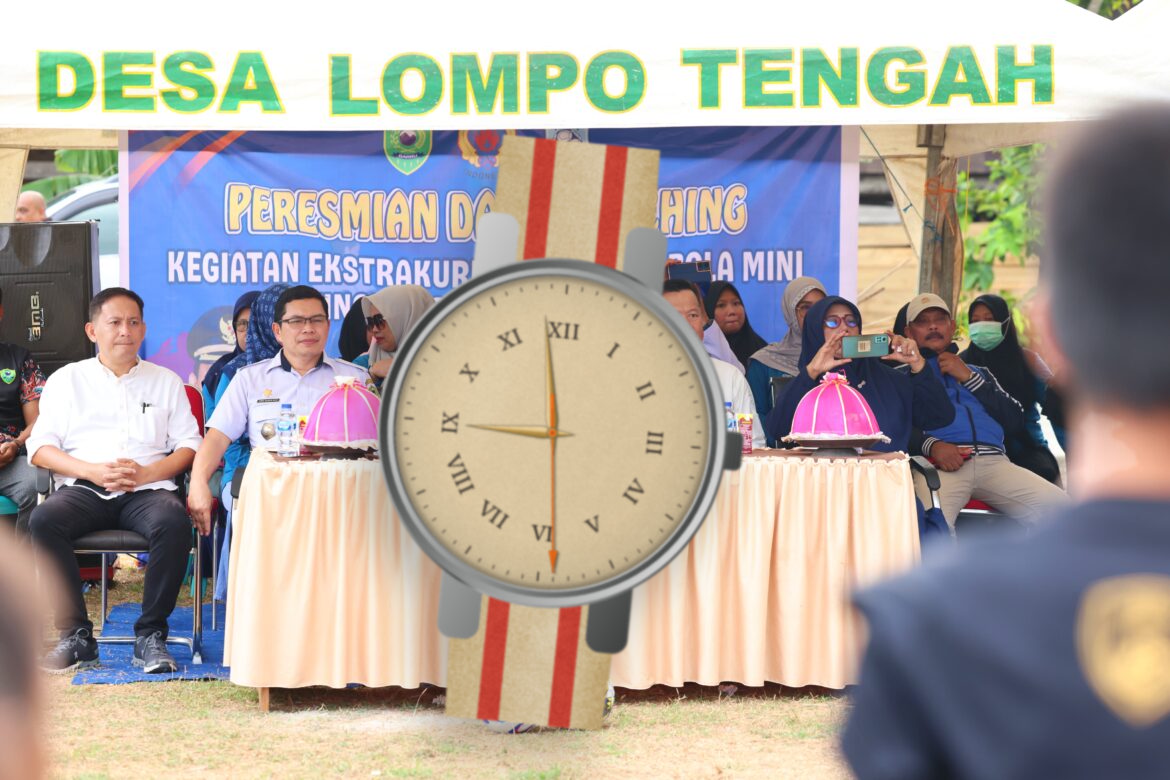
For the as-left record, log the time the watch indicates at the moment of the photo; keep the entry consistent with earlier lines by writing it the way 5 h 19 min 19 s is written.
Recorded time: 8 h 58 min 29 s
